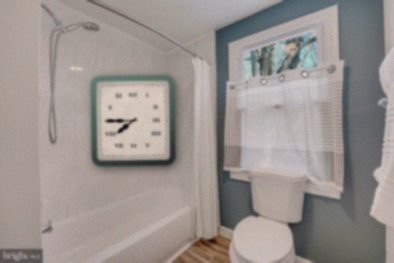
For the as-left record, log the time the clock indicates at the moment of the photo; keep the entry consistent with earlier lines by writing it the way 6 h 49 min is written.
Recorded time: 7 h 45 min
